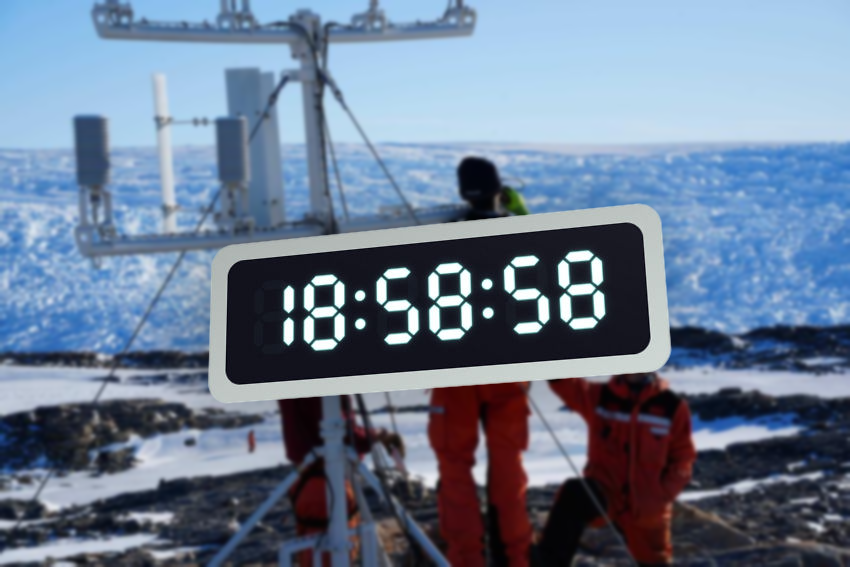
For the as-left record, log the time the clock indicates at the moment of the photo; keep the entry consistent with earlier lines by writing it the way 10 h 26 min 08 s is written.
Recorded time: 18 h 58 min 58 s
